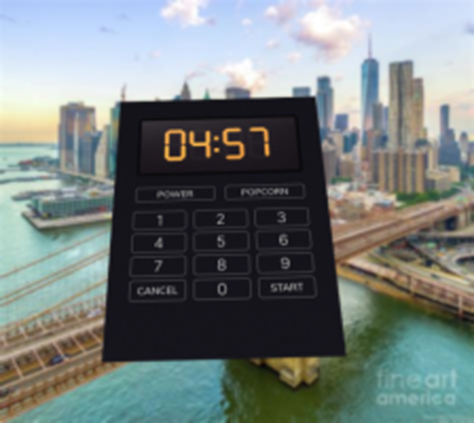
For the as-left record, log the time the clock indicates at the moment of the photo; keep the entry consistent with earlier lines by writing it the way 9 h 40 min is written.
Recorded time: 4 h 57 min
